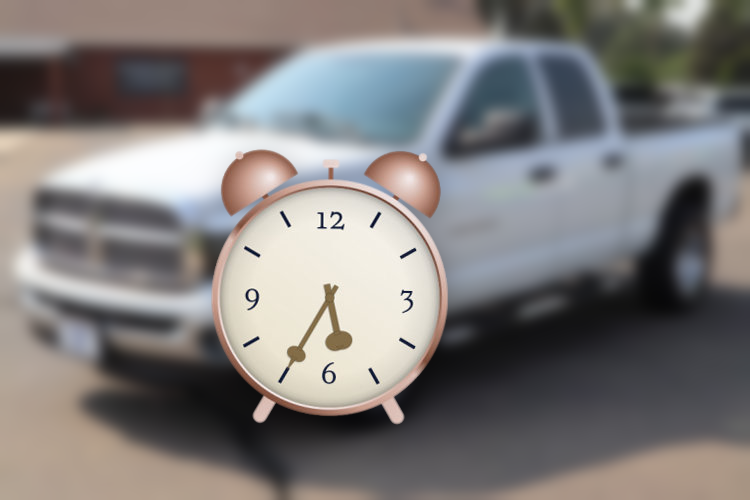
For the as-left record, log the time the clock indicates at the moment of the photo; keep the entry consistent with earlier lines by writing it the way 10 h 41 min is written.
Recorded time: 5 h 35 min
